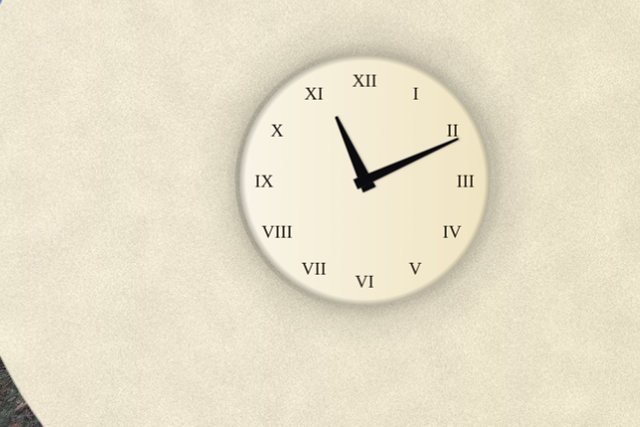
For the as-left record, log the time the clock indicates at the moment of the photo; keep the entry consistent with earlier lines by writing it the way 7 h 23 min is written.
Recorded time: 11 h 11 min
